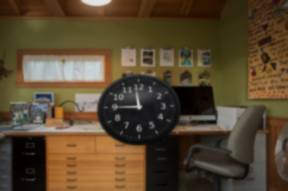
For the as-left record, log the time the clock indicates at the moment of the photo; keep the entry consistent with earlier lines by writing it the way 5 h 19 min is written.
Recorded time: 11 h 45 min
